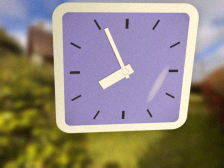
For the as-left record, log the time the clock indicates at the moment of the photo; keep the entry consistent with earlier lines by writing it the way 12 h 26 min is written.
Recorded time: 7 h 56 min
